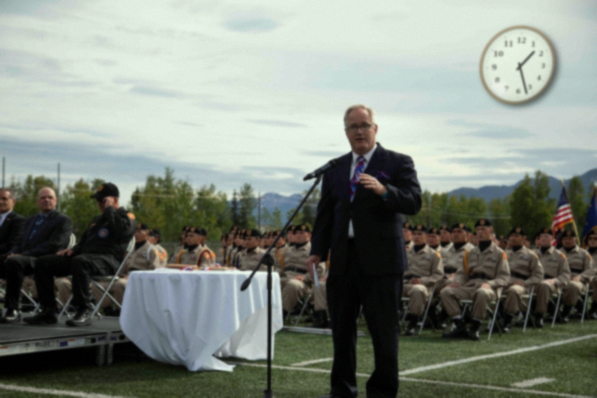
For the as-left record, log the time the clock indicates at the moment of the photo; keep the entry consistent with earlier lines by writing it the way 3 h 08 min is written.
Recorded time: 1 h 27 min
